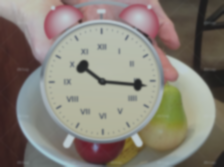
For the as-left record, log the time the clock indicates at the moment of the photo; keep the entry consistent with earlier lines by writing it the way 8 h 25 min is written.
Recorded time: 10 h 16 min
